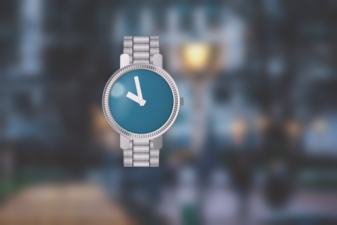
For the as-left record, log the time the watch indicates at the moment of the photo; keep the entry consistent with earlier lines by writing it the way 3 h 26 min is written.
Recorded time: 9 h 58 min
